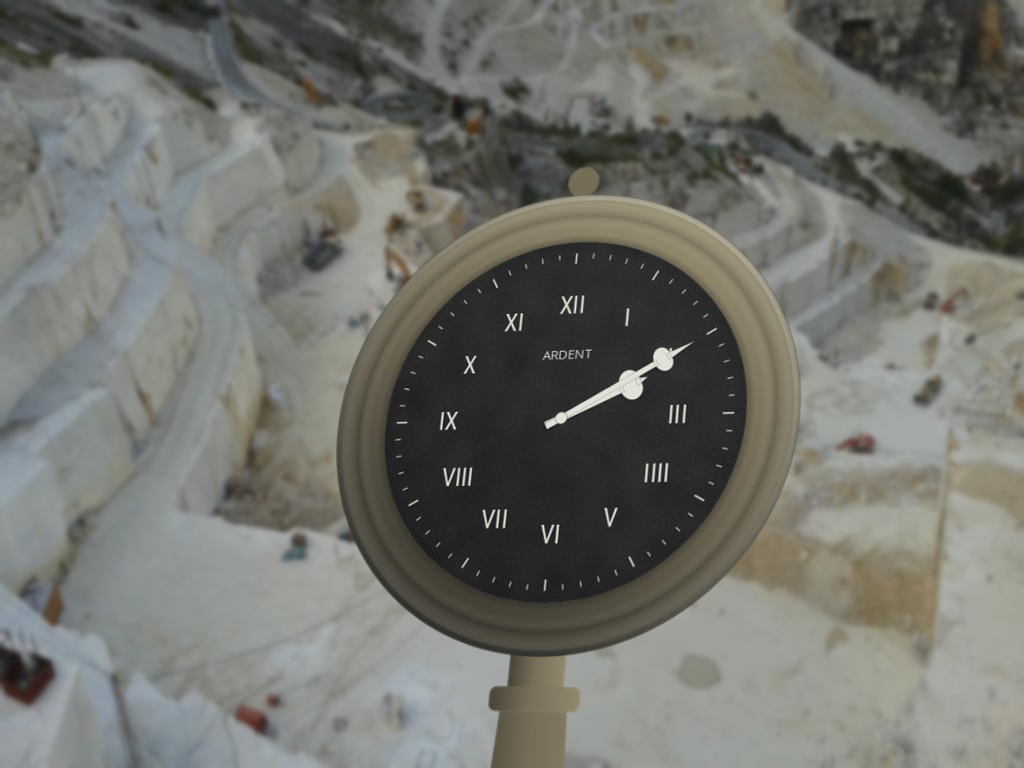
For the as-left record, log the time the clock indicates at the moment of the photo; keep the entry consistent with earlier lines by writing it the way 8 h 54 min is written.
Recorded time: 2 h 10 min
